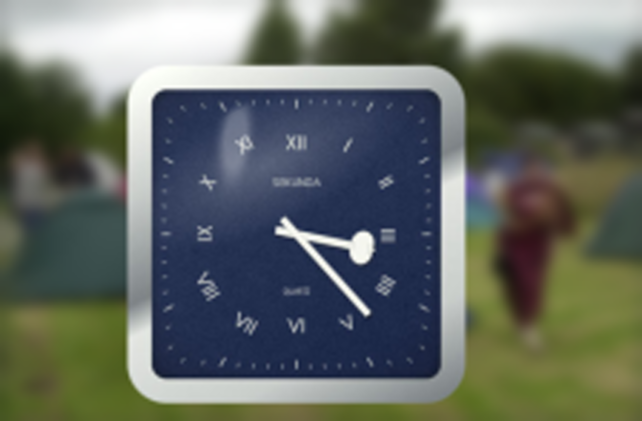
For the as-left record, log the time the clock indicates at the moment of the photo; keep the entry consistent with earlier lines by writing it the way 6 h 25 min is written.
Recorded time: 3 h 23 min
